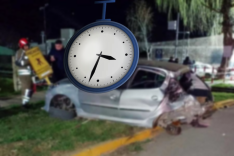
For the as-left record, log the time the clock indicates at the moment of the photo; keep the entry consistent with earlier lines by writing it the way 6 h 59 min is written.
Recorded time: 3 h 33 min
